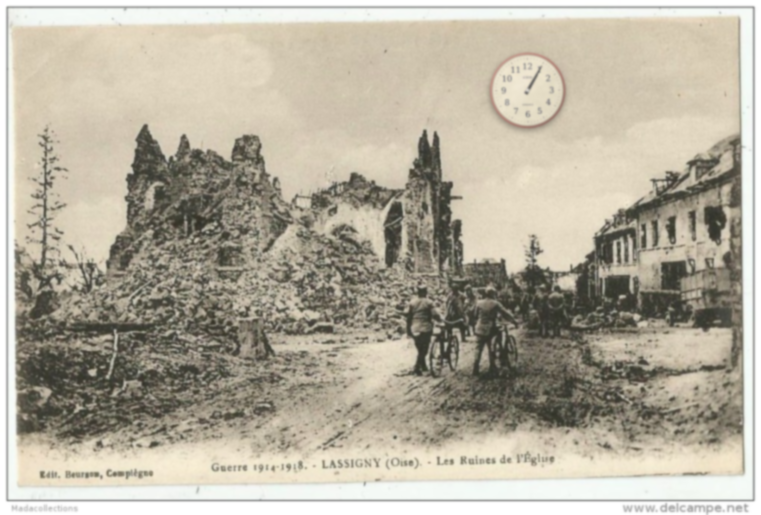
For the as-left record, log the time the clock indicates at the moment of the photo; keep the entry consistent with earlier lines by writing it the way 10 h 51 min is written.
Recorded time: 1 h 05 min
